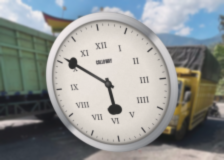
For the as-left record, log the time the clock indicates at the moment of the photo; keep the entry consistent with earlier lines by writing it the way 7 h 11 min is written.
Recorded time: 5 h 51 min
